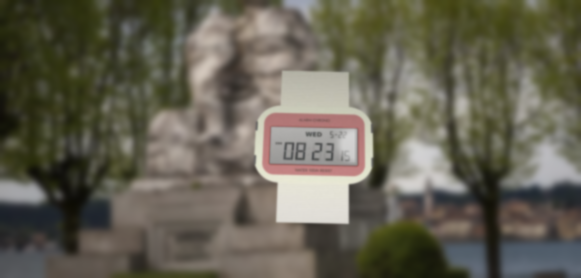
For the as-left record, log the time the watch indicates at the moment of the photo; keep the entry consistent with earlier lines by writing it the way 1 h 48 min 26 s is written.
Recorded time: 8 h 23 min 15 s
